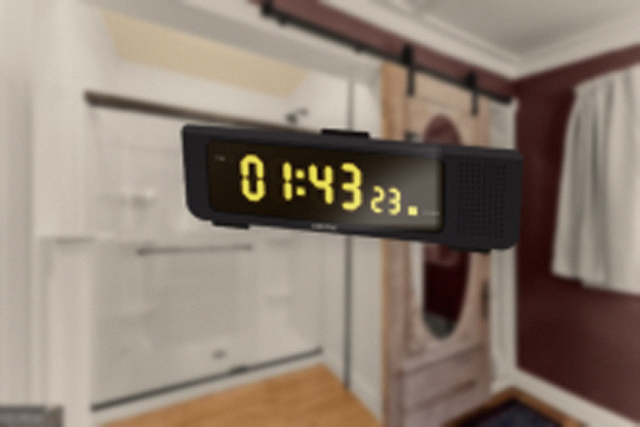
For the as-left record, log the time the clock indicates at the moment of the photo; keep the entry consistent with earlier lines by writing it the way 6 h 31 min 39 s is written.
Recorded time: 1 h 43 min 23 s
